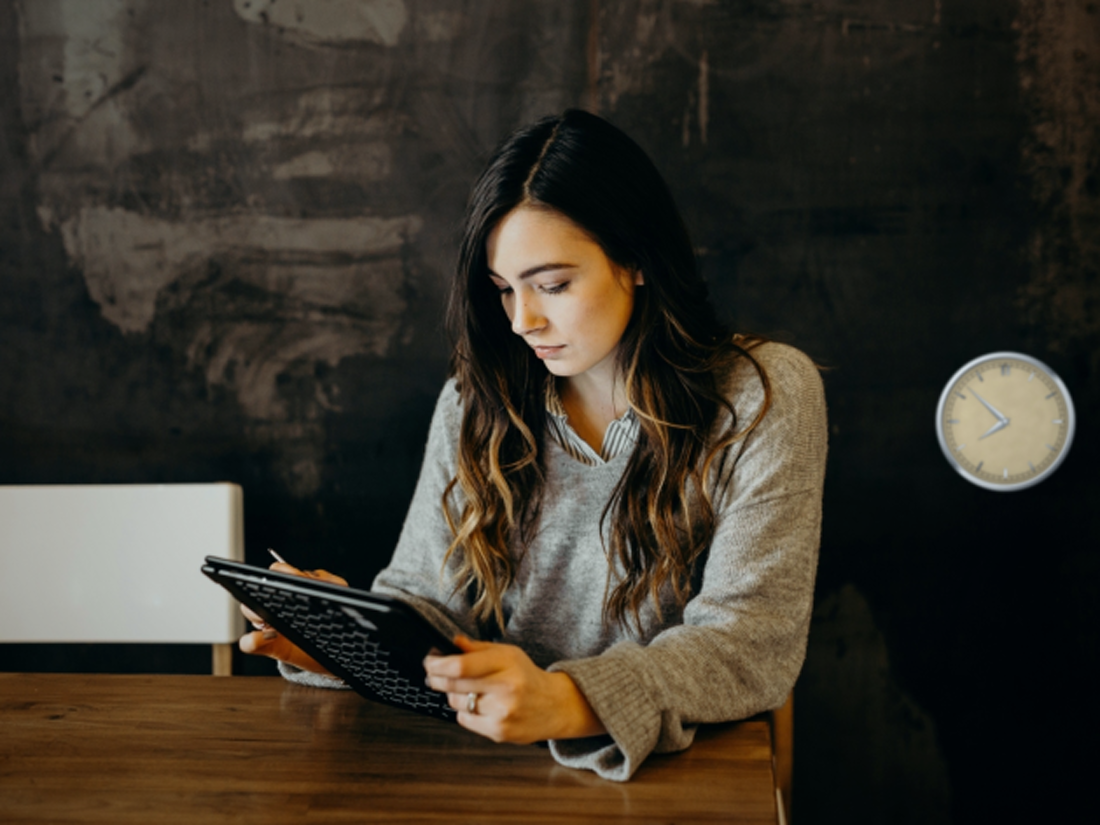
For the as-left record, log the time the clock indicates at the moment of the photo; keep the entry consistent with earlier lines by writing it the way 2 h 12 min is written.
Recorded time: 7 h 52 min
